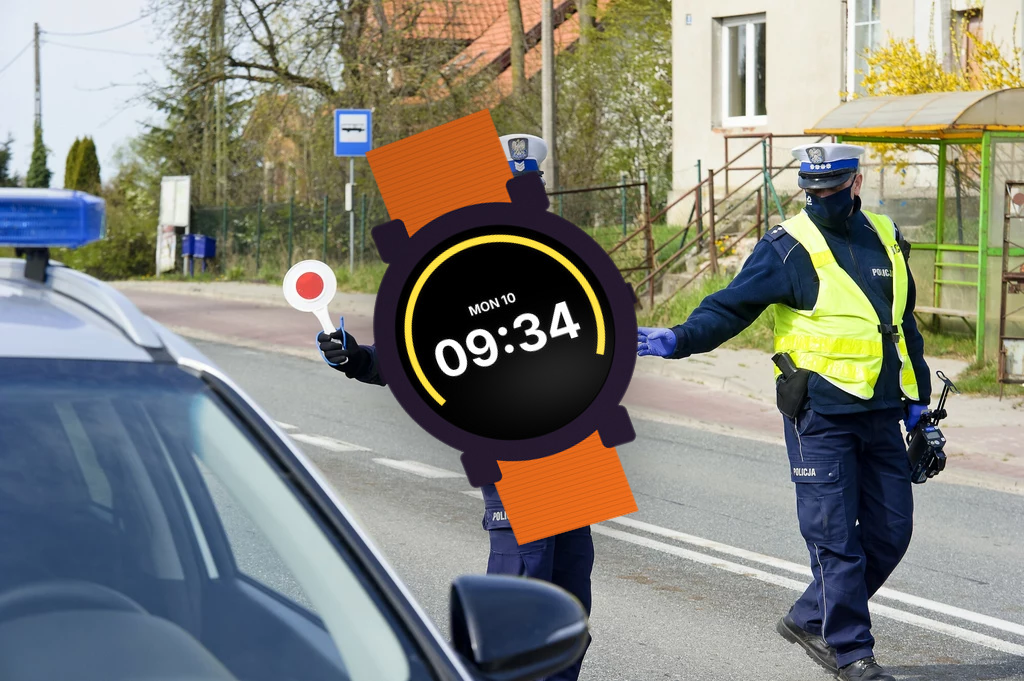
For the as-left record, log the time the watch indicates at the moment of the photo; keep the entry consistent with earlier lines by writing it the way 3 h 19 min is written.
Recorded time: 9 h 34 min
